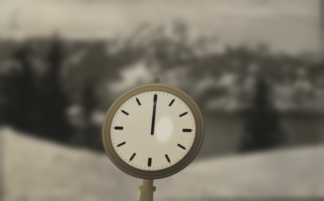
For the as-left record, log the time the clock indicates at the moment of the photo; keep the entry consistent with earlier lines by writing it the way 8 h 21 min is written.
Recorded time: 12 h 00 min
